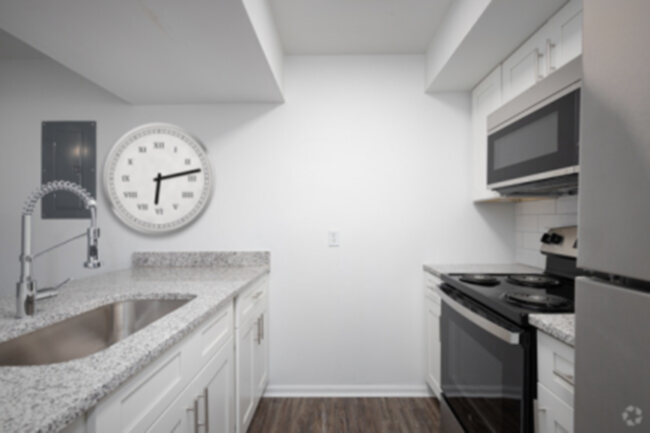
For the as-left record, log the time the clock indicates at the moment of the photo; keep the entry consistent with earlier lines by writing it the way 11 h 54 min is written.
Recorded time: 6 h 13 min
